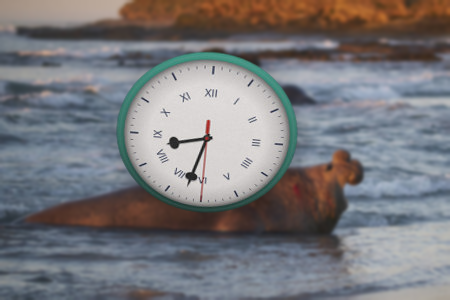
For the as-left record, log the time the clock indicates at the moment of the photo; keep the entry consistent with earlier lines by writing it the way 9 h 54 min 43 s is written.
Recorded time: 8 h 32 min 30 s
